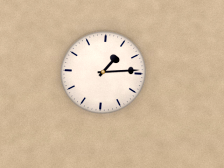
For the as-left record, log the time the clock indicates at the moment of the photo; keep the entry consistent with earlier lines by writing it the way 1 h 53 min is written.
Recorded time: 1 h 14 min
